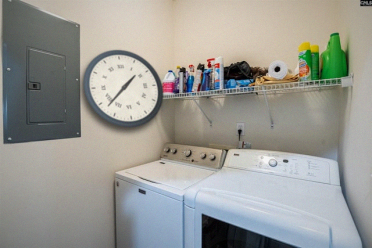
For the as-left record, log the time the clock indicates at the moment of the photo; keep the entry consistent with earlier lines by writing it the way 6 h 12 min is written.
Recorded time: 1 h 38 min
